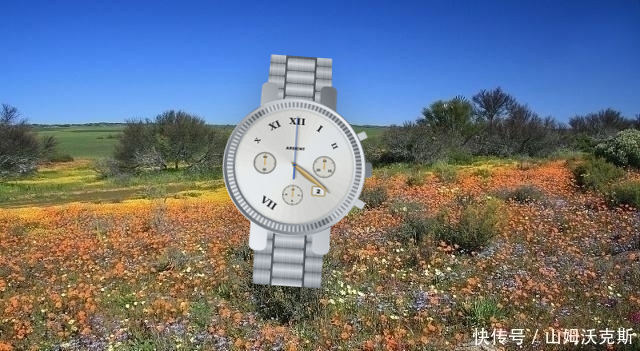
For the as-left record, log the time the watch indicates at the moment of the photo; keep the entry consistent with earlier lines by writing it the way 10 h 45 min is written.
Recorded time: 4 h 21 min
